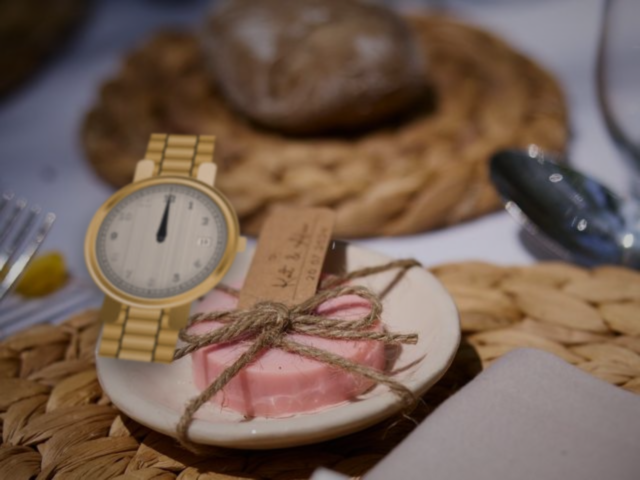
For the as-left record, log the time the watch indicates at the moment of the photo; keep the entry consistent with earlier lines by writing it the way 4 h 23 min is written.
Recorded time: 12 h 00 min
